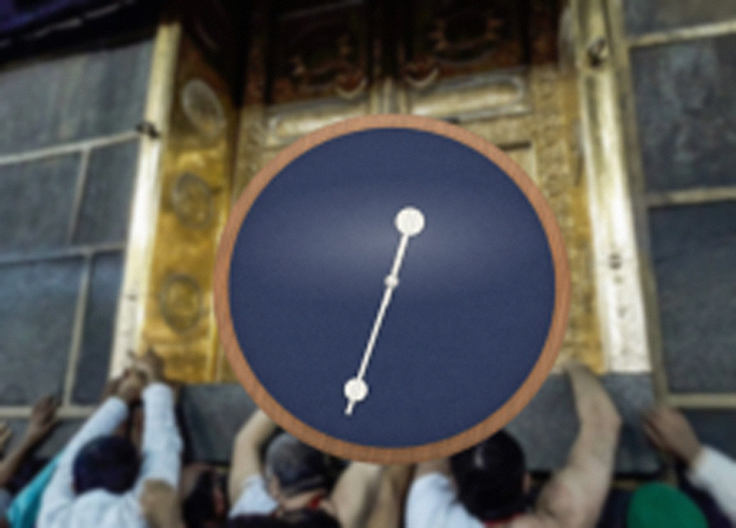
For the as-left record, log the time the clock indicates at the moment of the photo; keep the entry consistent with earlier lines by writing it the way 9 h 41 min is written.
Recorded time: 12 h 33 min
